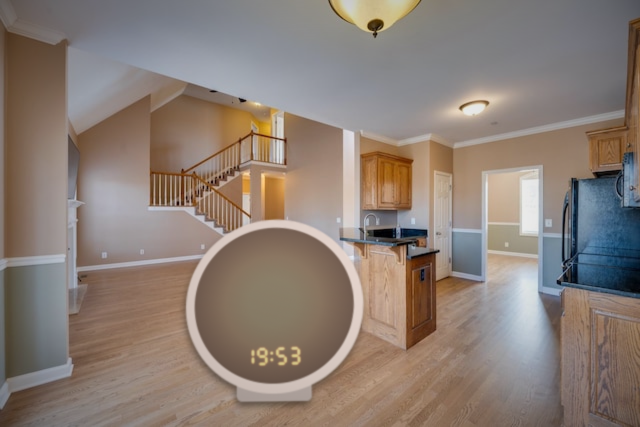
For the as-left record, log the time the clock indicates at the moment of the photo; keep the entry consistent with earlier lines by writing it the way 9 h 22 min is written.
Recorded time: 19 h 53 min
